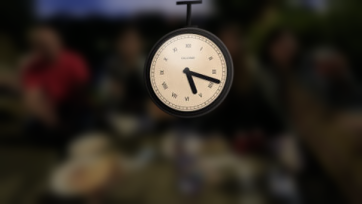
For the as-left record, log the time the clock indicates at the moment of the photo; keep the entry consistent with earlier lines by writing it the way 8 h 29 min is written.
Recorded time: 5 h 18 min
